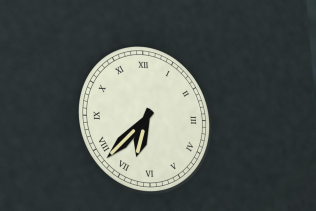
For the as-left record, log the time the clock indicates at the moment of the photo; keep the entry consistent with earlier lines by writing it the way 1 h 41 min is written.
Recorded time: 6 h 38 min
